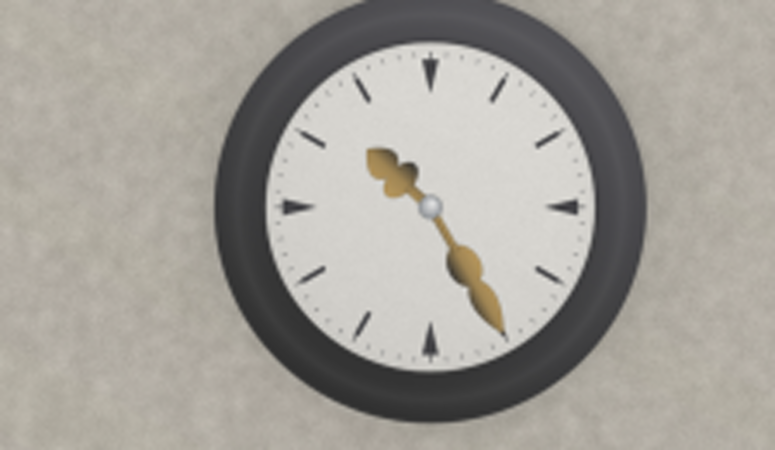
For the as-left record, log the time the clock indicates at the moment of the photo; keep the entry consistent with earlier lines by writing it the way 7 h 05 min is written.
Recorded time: 10 h 25 min
